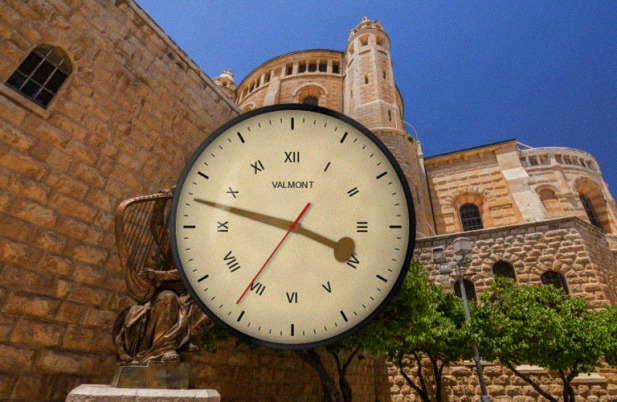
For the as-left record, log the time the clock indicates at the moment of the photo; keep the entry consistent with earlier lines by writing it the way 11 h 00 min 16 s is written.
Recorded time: 3 h 47 min 36 s
